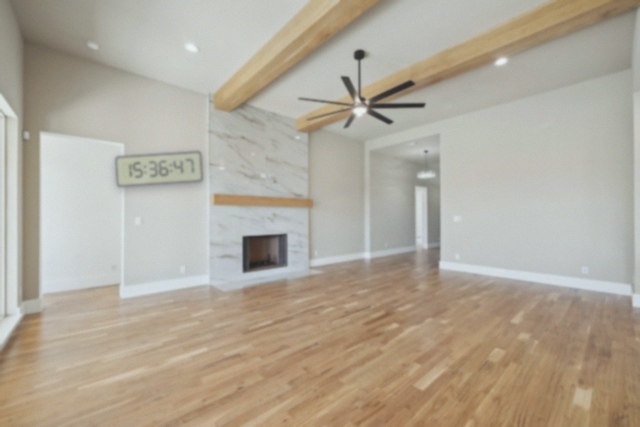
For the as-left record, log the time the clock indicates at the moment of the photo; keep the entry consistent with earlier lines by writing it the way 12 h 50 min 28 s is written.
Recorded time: 15 h 36 min 47 s
